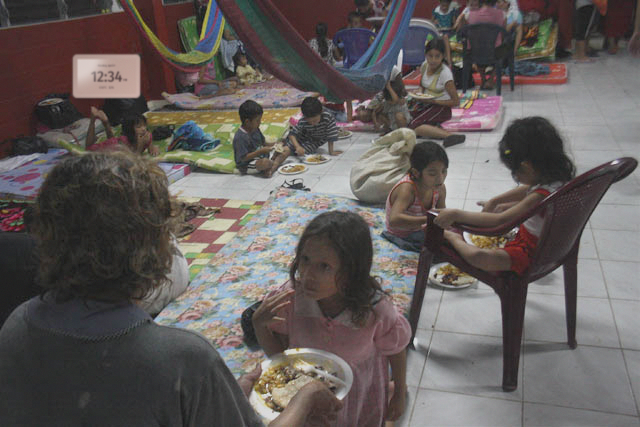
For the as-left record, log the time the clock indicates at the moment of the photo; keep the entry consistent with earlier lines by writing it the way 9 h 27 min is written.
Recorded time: 12 h 34 min
